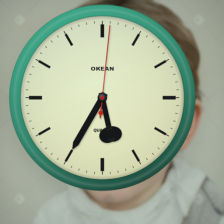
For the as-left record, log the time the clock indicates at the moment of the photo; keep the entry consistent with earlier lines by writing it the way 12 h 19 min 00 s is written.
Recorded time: 5 h 35 min 01 s
